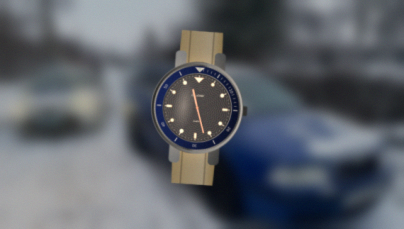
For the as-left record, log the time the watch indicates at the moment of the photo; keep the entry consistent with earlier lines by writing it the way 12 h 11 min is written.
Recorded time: 11 h 27 min
